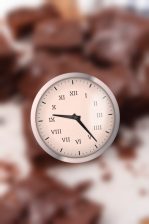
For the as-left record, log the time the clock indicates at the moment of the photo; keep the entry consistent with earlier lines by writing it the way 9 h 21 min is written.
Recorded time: 9 h 24 min
